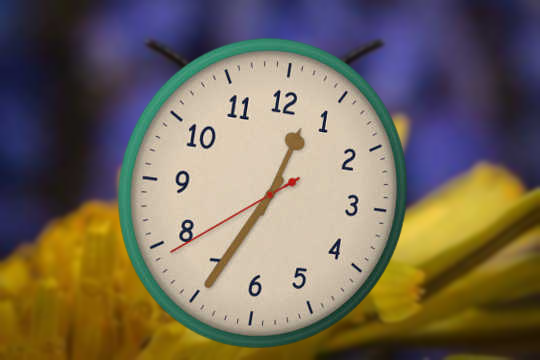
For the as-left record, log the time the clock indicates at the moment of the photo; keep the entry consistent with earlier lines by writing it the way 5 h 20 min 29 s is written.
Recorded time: 12 h 34 min 39 s
